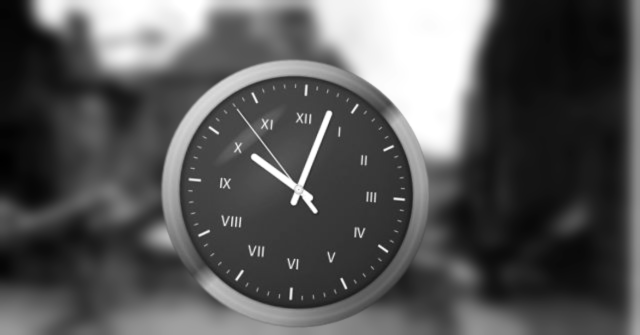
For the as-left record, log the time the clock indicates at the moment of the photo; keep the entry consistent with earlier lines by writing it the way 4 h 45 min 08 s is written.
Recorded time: 10 h 02 min 53 s
